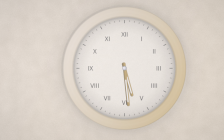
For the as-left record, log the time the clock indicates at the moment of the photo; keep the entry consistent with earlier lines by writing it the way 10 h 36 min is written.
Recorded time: 5 h 29 min
